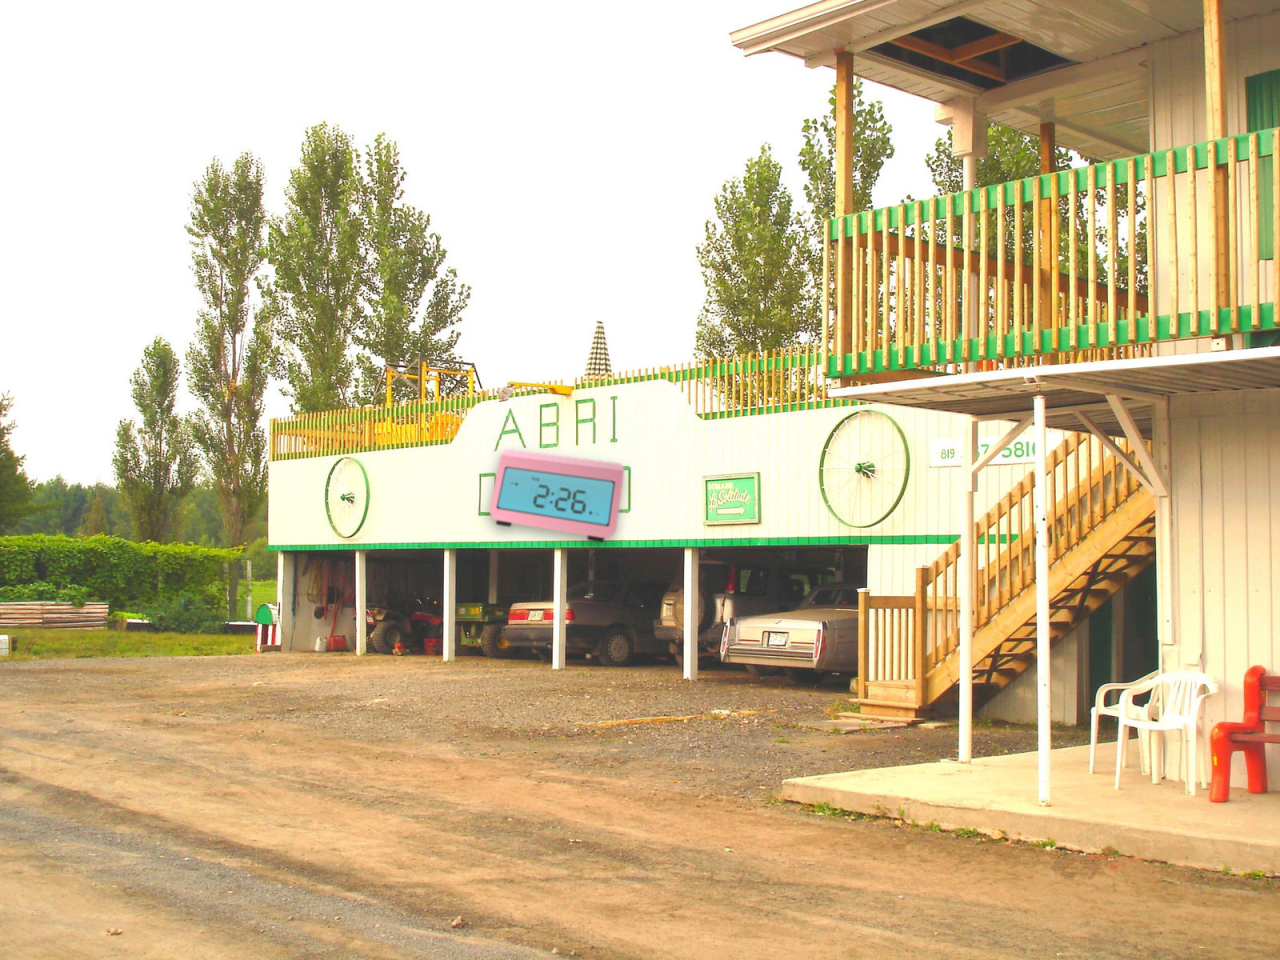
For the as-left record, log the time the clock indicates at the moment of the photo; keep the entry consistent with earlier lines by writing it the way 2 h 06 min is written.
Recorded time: 2 h 26 min
